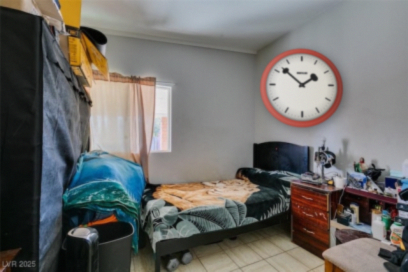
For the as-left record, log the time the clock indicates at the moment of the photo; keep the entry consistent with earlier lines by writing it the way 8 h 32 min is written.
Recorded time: 1 h 52 min
